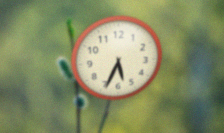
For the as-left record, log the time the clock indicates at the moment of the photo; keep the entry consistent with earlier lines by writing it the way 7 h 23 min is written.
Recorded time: 5 h 34 min
